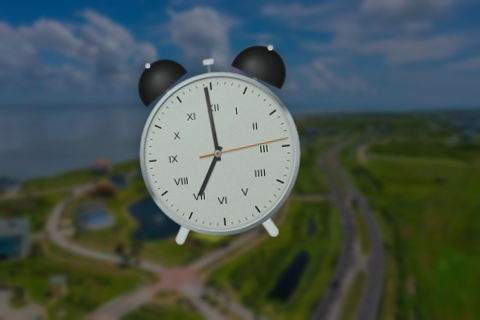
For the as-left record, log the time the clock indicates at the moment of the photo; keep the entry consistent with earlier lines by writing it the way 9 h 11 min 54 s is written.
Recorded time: 6 h 59 min 14 s
